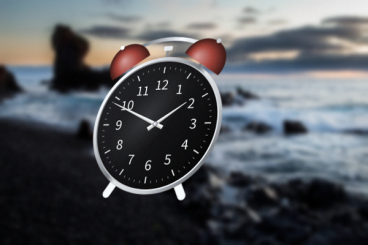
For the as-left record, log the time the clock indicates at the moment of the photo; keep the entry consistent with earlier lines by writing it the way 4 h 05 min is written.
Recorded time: 1 h 49 min
